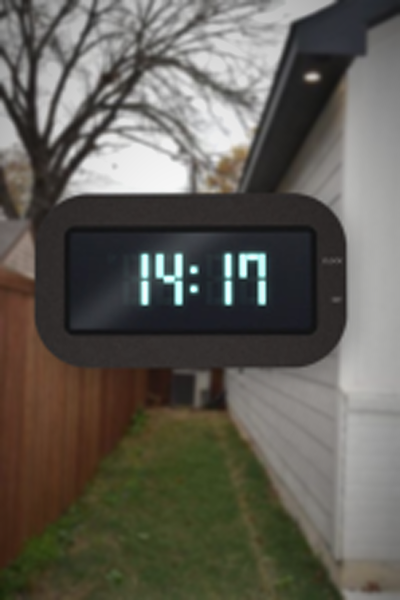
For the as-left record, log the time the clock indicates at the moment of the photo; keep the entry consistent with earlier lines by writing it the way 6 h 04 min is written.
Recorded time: 14 h 17 min
